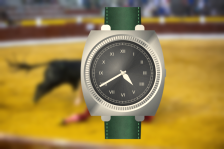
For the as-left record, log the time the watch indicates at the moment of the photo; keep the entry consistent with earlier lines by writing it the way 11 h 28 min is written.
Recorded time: 4 h 40 min
